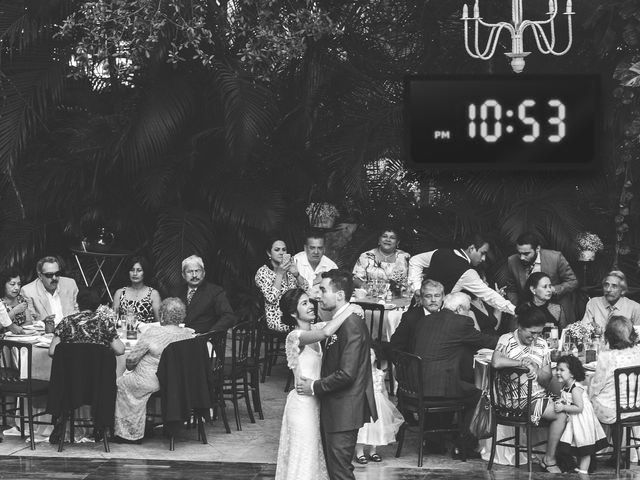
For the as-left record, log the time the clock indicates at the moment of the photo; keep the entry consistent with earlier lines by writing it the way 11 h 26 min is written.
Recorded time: 10 h 53 min
